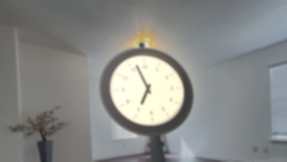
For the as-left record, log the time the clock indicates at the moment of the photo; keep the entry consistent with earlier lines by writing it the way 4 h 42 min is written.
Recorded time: 6 h 57 min
